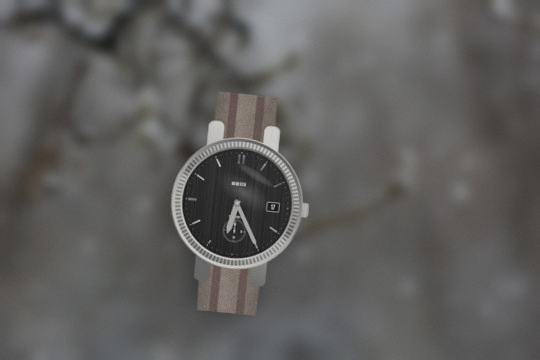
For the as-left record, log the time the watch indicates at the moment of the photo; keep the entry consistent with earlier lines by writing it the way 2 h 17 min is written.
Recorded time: 6 h 25 min
